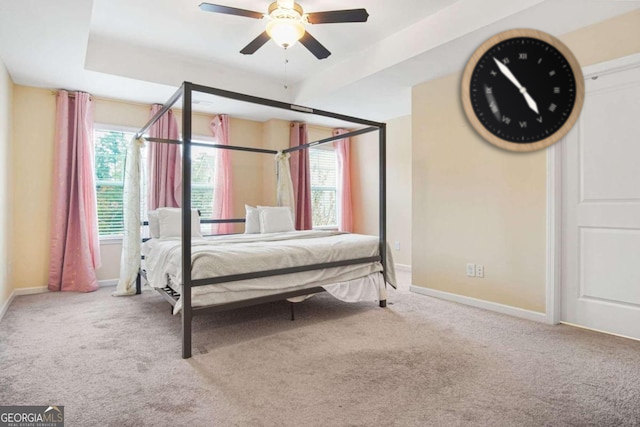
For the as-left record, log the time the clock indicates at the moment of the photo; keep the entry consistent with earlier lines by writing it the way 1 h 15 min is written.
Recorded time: 4 h 53 min
